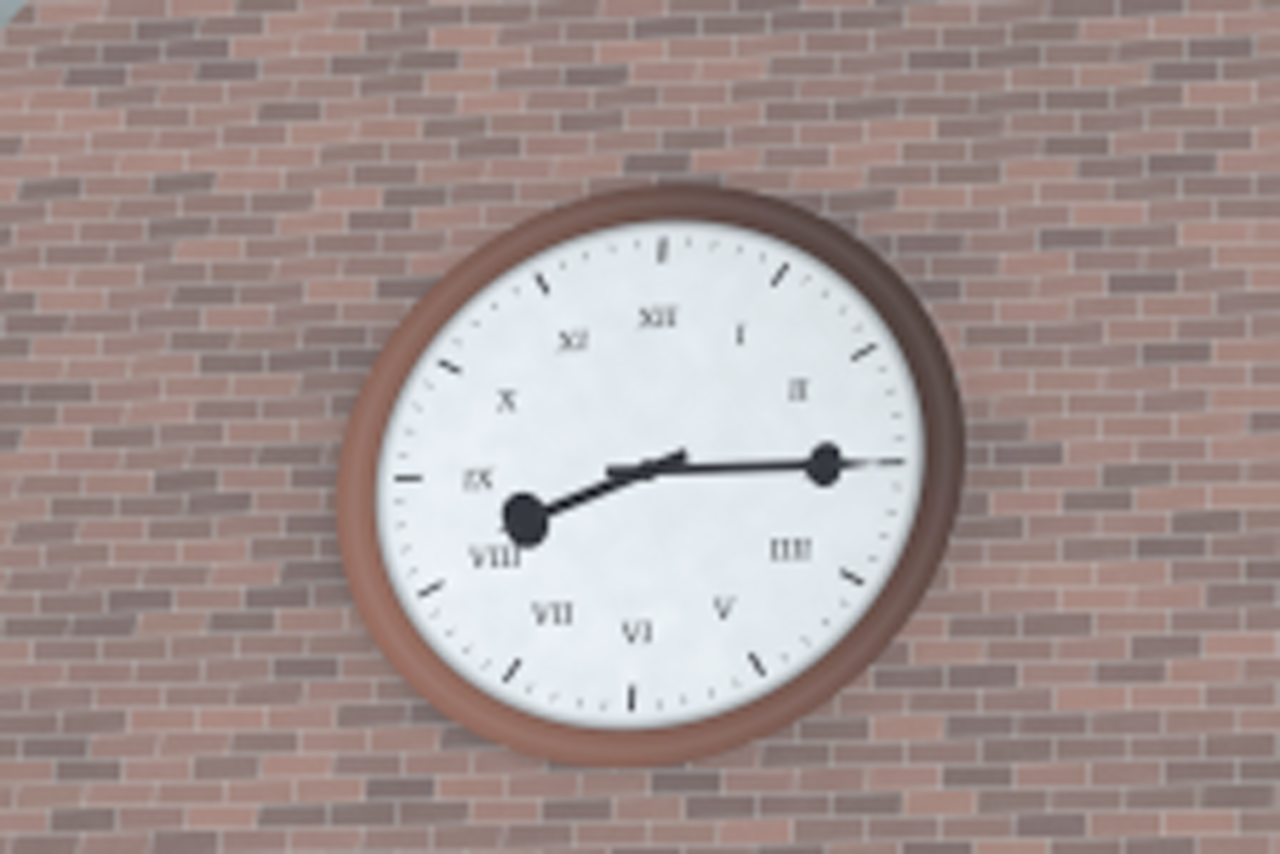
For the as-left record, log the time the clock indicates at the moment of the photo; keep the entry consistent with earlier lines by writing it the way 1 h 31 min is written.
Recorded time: 8 h 15 min
